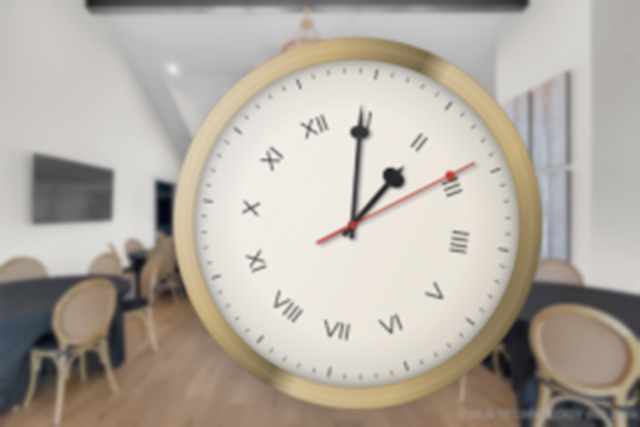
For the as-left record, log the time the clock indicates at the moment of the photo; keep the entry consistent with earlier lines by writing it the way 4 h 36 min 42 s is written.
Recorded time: 2 h 04 min 14 s
